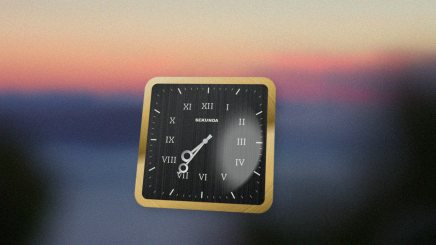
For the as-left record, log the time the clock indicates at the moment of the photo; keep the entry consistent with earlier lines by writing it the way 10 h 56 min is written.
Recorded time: 7 h 36 min
